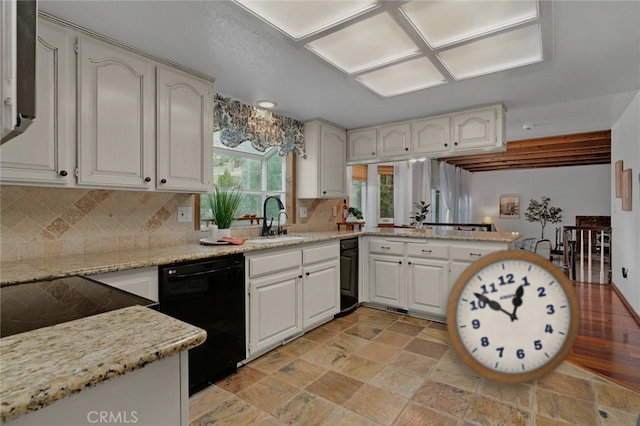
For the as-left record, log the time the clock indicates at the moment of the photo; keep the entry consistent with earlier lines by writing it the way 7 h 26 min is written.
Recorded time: 12 h 52 min
